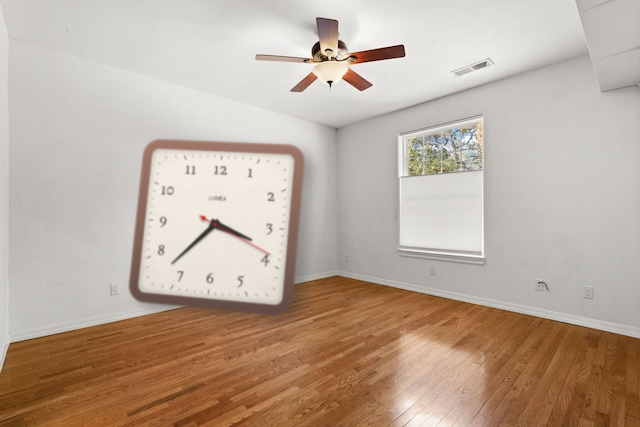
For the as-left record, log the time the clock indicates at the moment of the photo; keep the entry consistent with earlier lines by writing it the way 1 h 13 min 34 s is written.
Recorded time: 3 h 37 min 19 s
